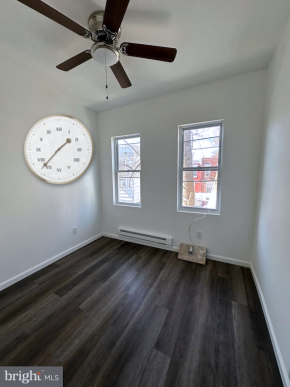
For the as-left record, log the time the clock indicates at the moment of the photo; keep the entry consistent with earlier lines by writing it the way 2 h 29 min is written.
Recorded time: 1 h 37 min
